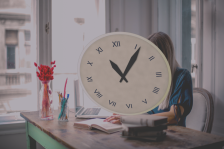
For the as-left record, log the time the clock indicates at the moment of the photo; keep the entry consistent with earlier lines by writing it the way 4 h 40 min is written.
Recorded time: 11 h 06 min
